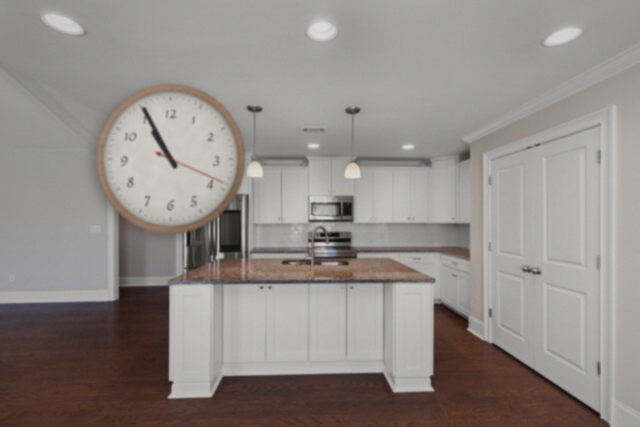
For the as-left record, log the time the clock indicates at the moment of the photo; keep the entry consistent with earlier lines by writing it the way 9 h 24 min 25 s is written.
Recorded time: 10 h 55 min 19 s
